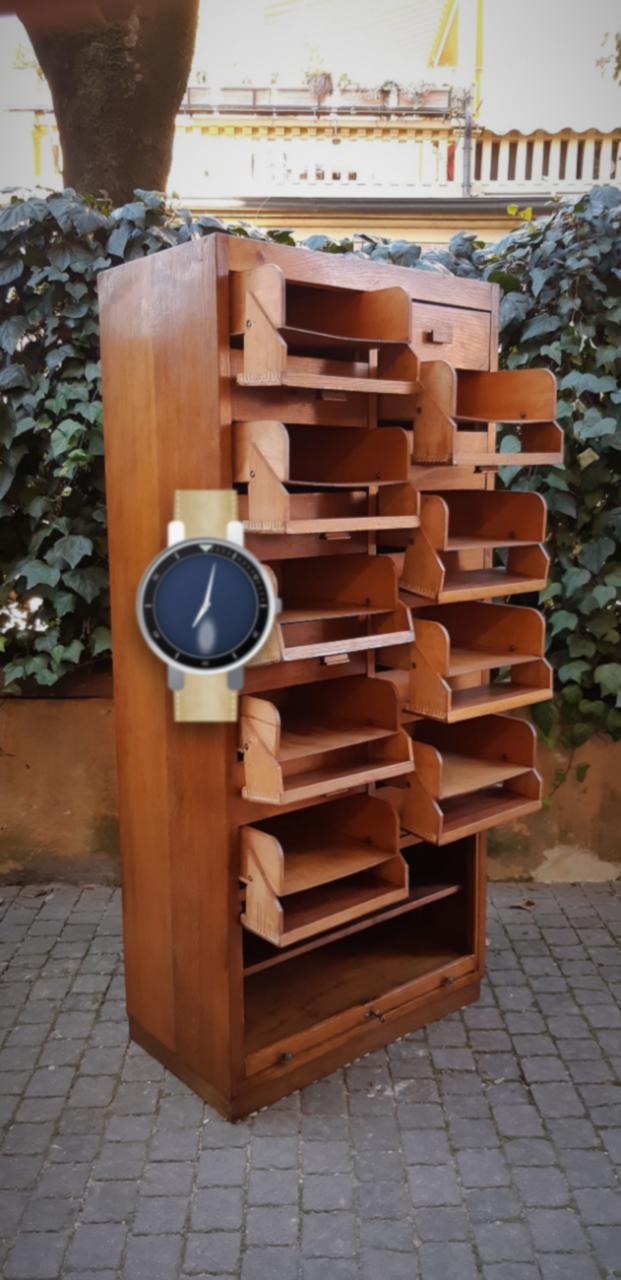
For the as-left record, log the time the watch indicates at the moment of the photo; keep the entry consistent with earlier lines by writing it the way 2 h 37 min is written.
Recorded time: 7 h 02 min
